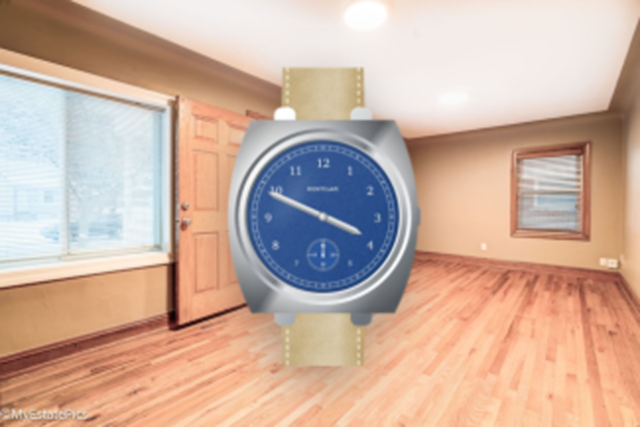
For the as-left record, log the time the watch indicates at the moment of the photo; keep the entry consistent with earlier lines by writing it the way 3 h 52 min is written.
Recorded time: 3 h 49 min
